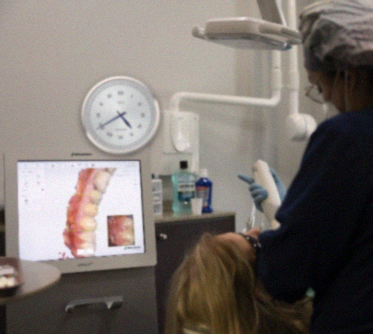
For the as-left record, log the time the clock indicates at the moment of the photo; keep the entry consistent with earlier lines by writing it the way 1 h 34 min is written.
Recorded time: 4 h 40 min
